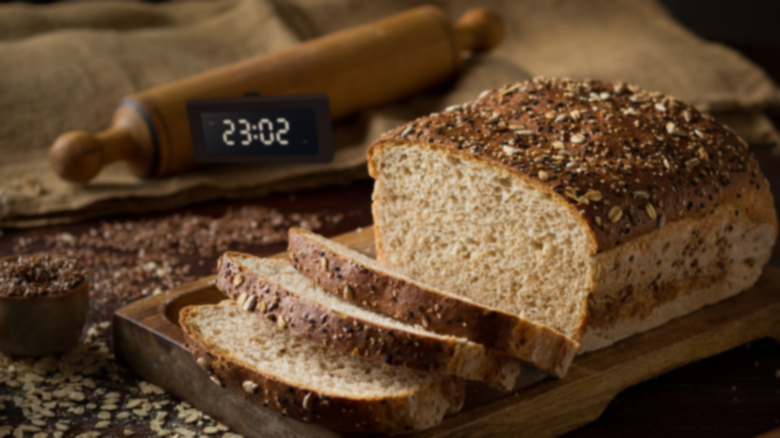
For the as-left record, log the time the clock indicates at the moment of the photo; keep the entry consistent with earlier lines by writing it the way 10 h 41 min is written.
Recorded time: 23 h 02 min
